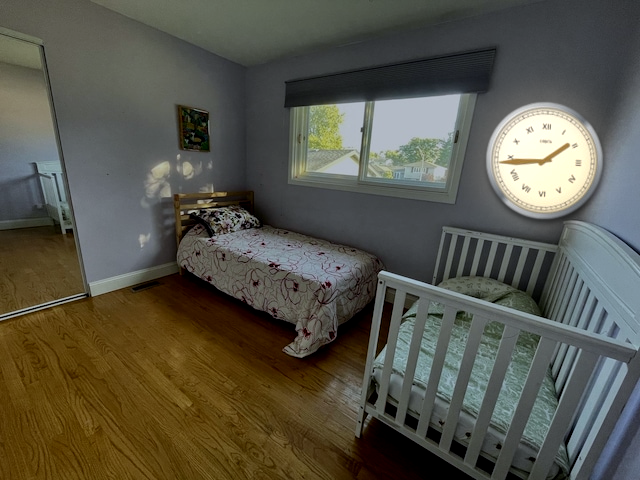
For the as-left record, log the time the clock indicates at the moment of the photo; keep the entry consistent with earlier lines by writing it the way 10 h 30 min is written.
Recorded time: 1 h 44 min
